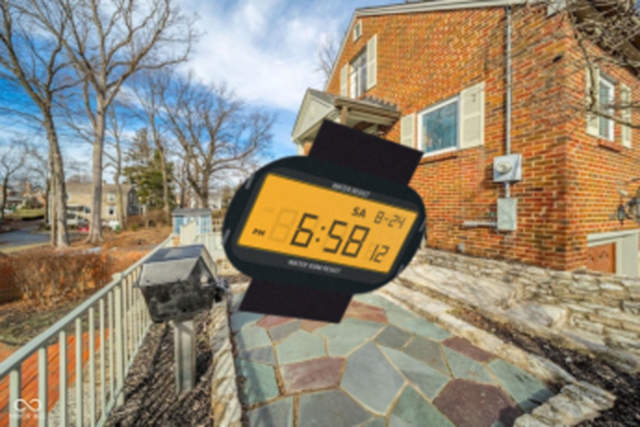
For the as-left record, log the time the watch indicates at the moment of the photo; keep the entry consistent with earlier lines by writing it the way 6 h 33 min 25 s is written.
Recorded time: 6 h 58 min 12 s
